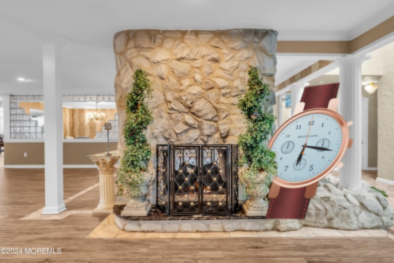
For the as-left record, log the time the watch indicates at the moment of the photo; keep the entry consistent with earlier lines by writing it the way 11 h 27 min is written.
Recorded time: 6 h 17 min
